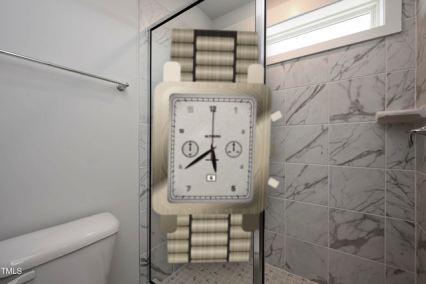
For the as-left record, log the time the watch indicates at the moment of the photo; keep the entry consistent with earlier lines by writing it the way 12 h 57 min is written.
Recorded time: 5 h 39 min
